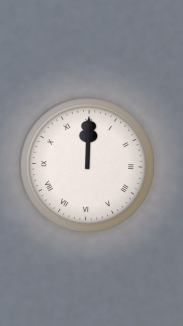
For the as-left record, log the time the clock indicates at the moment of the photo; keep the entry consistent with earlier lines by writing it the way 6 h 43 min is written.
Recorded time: 12 h 00 min
